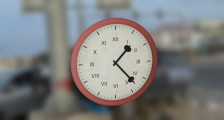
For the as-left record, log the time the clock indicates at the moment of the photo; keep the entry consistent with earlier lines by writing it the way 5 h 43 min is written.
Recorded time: 1 h 23 min
